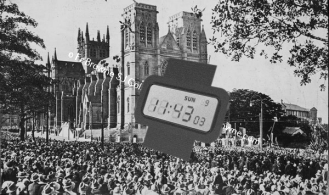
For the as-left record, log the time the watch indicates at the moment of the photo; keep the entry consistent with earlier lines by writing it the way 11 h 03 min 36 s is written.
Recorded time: 11 h 43 min 03 s
